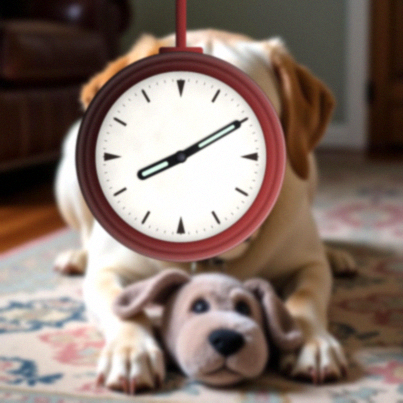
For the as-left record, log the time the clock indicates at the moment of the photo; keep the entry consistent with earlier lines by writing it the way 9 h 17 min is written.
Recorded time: 8 h 10 min
